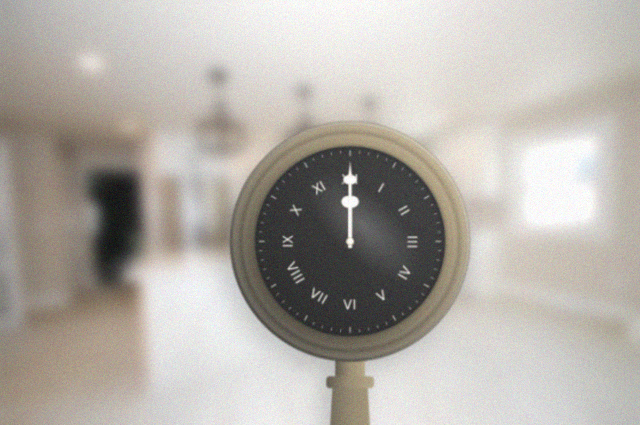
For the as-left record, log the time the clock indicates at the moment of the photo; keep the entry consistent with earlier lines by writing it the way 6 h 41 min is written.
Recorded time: 12 h 00 min
